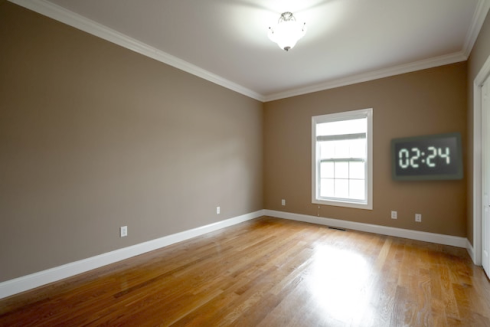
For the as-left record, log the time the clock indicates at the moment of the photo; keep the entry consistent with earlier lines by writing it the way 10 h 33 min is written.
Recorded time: 2 h 24 min
